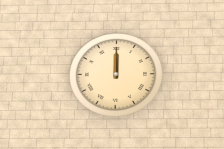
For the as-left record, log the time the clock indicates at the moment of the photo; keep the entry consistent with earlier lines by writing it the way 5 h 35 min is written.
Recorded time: 12 h 00 min
